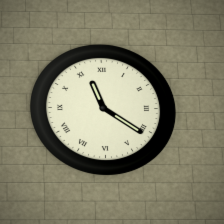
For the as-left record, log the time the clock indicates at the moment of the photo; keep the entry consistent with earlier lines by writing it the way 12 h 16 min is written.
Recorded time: 11 h 21 min
